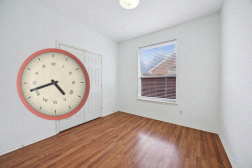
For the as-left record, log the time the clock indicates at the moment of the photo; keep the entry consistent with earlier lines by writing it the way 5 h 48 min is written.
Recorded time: 4 h 42 min
